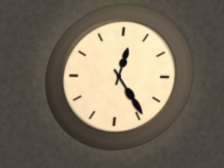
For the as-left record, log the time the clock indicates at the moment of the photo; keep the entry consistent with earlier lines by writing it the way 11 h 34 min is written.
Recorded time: 12 h 24 min
